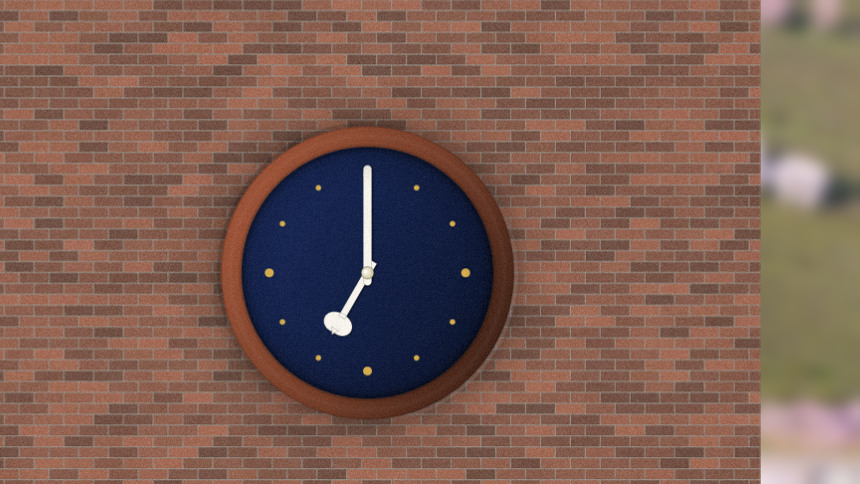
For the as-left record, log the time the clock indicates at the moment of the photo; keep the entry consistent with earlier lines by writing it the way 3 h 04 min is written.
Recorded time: 7 h 00 min
